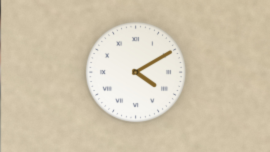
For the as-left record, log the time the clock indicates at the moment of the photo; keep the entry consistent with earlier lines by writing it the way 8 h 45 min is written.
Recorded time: 4 h 10 min
